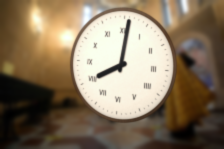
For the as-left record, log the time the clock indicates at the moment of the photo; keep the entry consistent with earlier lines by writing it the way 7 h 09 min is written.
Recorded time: 8 h 01 min
